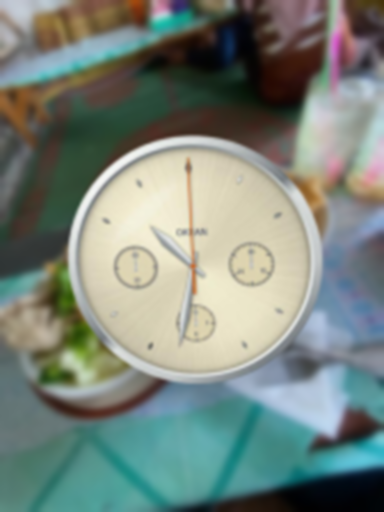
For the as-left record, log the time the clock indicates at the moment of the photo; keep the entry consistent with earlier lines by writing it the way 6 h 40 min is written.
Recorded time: 10 h 32 min
